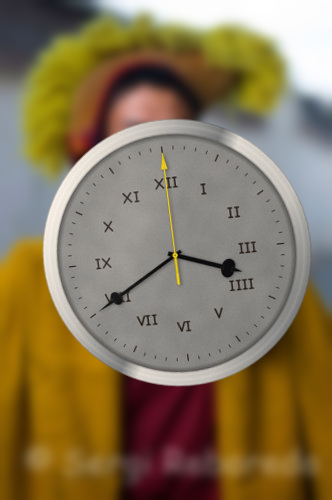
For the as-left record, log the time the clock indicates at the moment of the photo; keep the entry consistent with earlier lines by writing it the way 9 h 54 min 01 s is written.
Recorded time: 3 h 40 min 00 s
